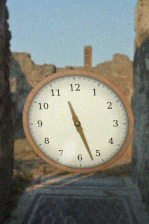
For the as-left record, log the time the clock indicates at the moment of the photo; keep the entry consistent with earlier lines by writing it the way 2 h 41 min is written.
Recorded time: 11 h 27 min
